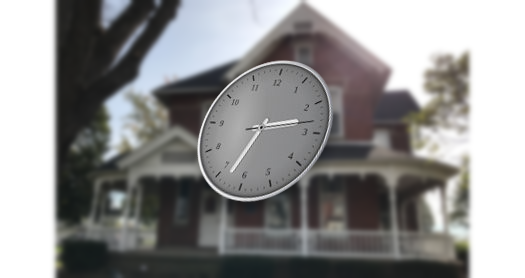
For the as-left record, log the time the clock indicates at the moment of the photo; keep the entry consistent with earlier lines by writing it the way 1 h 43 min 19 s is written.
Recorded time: 2 h 33 min 13 s
